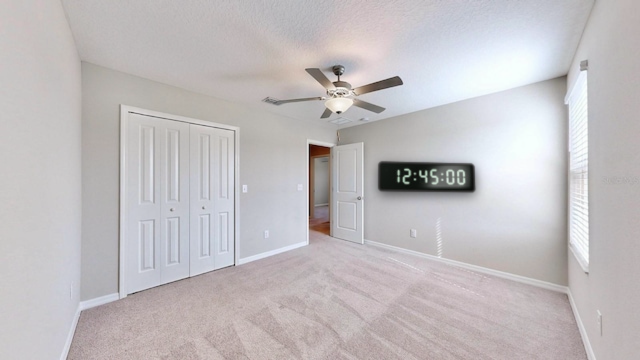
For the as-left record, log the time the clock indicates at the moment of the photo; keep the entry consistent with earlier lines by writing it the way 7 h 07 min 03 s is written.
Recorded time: 12 h 45 min 00 s
